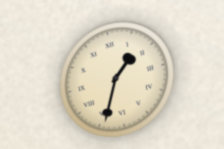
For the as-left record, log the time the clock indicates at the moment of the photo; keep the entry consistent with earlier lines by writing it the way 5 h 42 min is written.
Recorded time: 1 h 34 min
